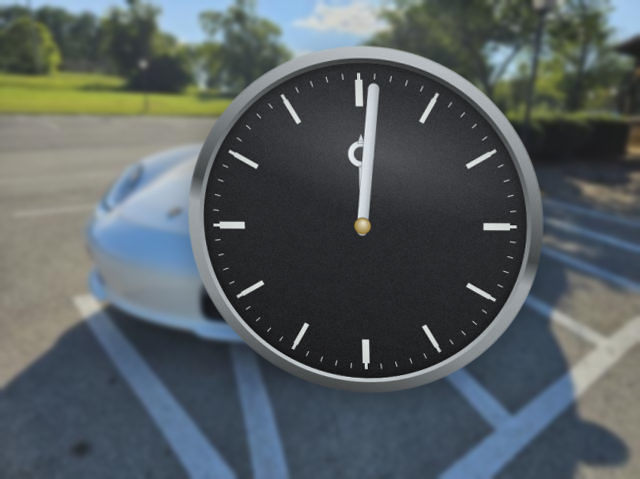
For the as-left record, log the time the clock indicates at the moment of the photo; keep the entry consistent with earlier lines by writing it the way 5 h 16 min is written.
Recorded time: 12 h 01 min
